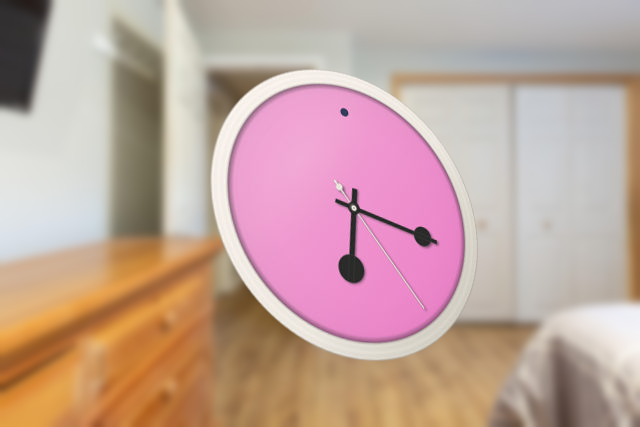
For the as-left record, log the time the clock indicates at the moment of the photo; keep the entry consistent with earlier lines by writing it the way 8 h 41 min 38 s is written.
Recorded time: 6 h 17 min 24 s
